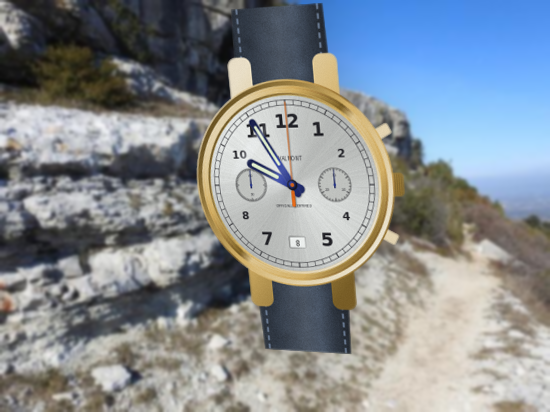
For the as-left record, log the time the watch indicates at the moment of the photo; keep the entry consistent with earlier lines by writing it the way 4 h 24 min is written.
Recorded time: 9 h 55 min
